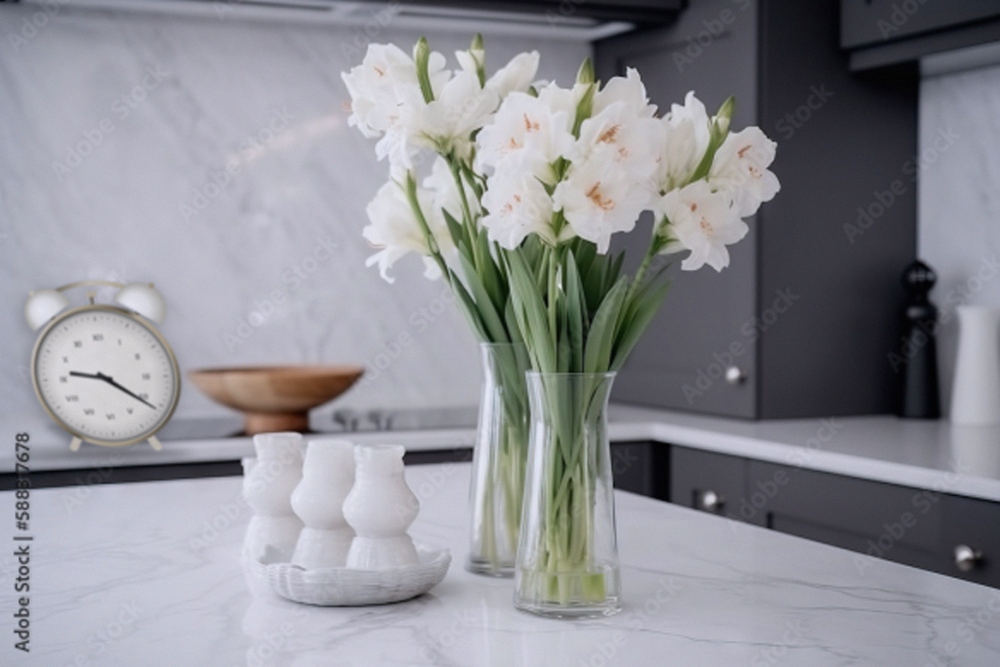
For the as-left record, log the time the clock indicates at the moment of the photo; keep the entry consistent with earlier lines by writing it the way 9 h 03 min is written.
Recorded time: 9 h 21 min
